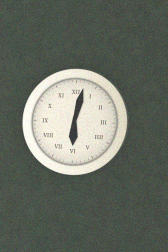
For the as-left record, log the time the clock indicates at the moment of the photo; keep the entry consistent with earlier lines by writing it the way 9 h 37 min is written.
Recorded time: 6 h 02 min
